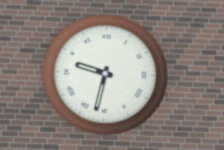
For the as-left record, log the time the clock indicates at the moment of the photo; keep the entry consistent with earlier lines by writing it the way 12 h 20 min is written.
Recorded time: 9 h 32 min
